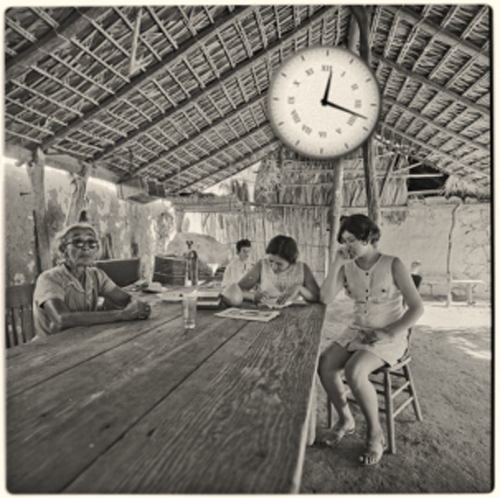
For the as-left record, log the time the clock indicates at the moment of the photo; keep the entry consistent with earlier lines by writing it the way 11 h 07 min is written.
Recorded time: 12 h 18 min
